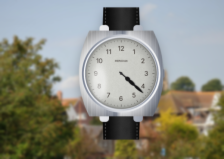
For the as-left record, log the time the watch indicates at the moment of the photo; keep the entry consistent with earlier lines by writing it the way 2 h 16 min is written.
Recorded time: 4 h 22 min
